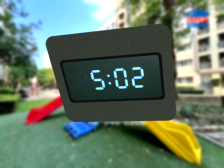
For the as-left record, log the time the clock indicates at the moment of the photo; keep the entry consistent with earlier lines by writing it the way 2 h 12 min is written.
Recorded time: 5 h 02 min
